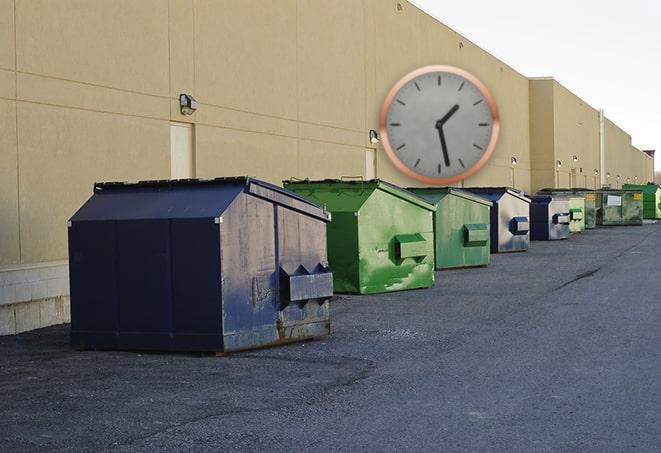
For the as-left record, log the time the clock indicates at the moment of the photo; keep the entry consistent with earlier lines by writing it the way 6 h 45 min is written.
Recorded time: 1 h 28 min
